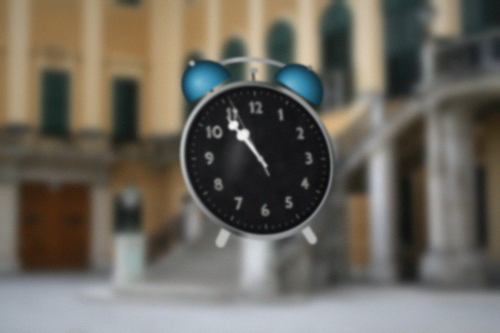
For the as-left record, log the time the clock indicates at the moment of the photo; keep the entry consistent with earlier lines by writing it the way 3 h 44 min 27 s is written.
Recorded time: 10 h 53 min 56 s
